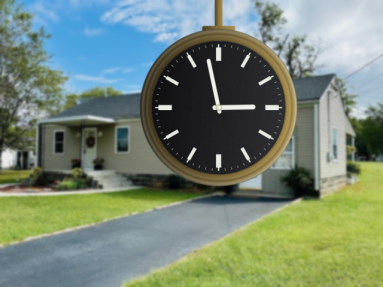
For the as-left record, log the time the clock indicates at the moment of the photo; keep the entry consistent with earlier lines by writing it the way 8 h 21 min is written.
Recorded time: 2 h 58 min
